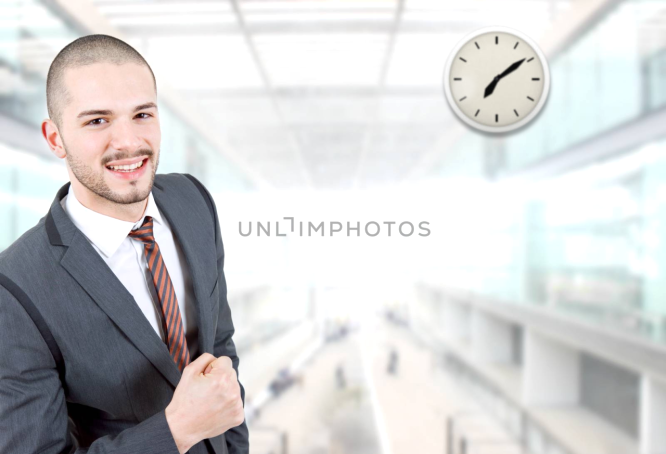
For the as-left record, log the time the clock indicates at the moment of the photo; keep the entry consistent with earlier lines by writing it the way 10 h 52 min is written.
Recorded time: 7 h 09 min
